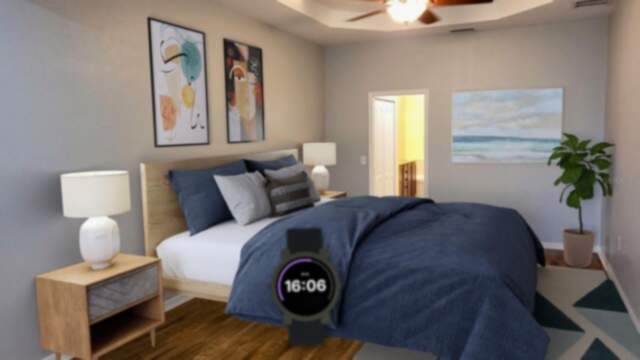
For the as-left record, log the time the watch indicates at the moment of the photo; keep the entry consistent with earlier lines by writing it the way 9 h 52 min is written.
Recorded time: 16 h 06 min
